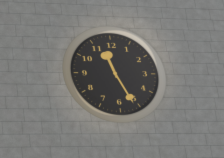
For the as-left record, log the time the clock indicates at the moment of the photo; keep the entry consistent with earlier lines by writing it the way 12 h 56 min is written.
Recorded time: 11 h 26 min
